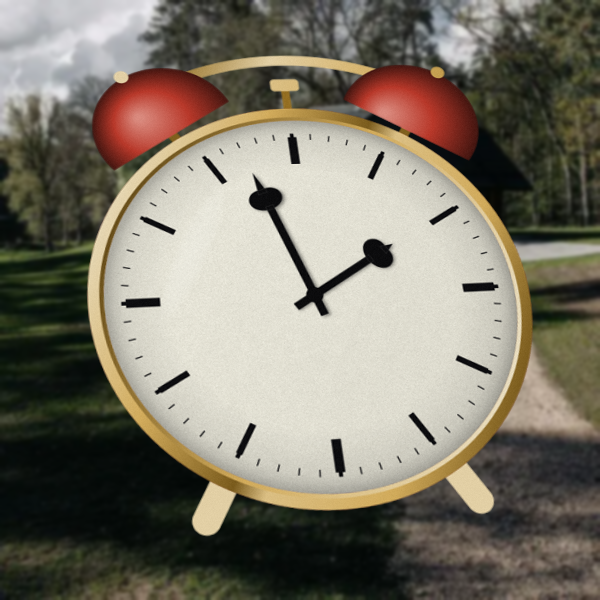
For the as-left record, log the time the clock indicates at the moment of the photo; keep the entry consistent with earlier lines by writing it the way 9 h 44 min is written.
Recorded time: 1 h 57 min
